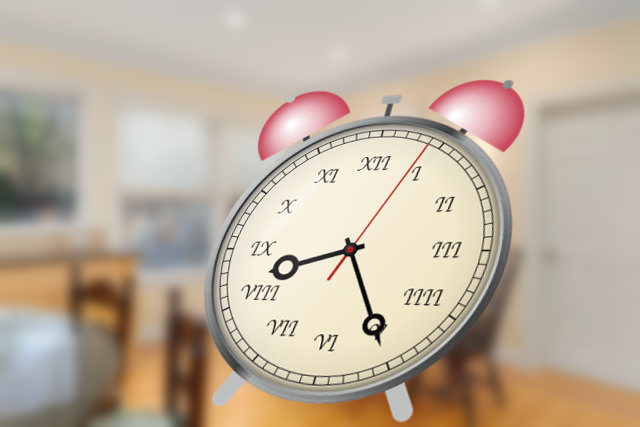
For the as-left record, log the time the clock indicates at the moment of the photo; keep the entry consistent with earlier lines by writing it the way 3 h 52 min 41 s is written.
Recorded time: 8 h 25 min 04 s
